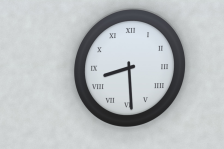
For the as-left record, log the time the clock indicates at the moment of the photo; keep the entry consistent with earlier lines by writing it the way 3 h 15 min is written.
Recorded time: 8 h 29 min
